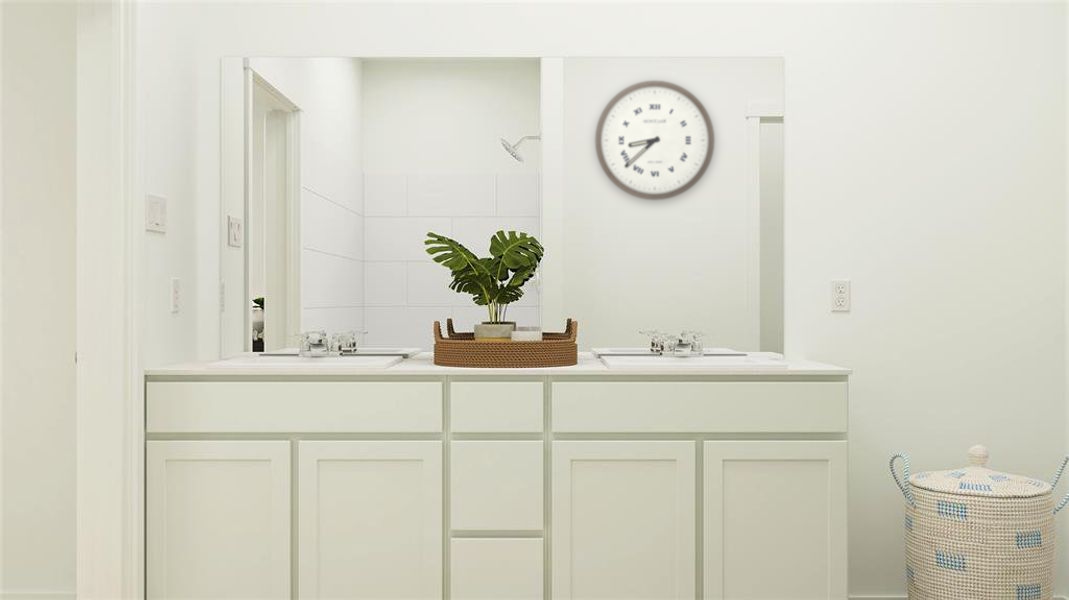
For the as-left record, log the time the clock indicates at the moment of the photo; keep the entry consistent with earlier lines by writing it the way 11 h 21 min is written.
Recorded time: 8 h 38 min
